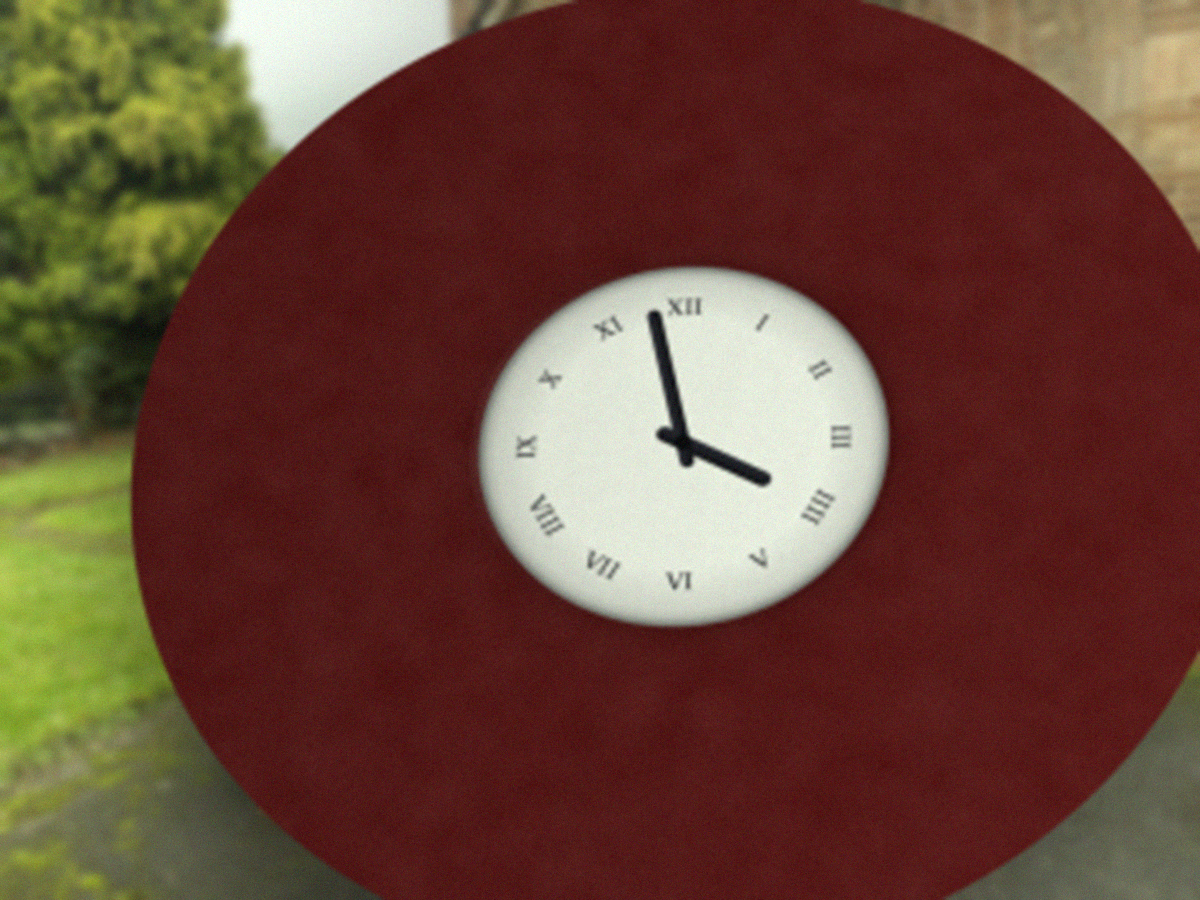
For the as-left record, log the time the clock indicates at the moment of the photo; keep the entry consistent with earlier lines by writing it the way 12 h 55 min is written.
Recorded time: 3 h 58 min
